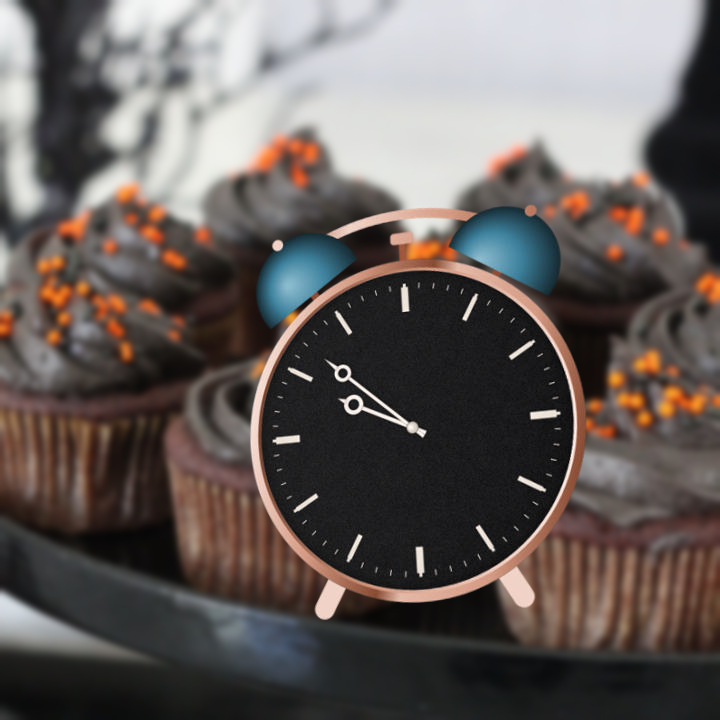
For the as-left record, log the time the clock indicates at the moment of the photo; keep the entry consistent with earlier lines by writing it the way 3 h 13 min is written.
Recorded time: 9 h 52 min
